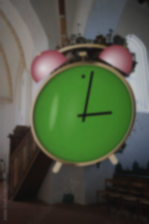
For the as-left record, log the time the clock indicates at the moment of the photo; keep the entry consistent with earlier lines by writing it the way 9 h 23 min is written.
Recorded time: 3 h 02 min
